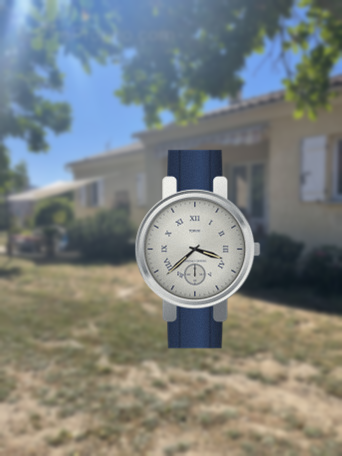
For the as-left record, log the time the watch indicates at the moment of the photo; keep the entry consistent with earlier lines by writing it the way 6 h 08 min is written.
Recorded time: 3 h 38 min
